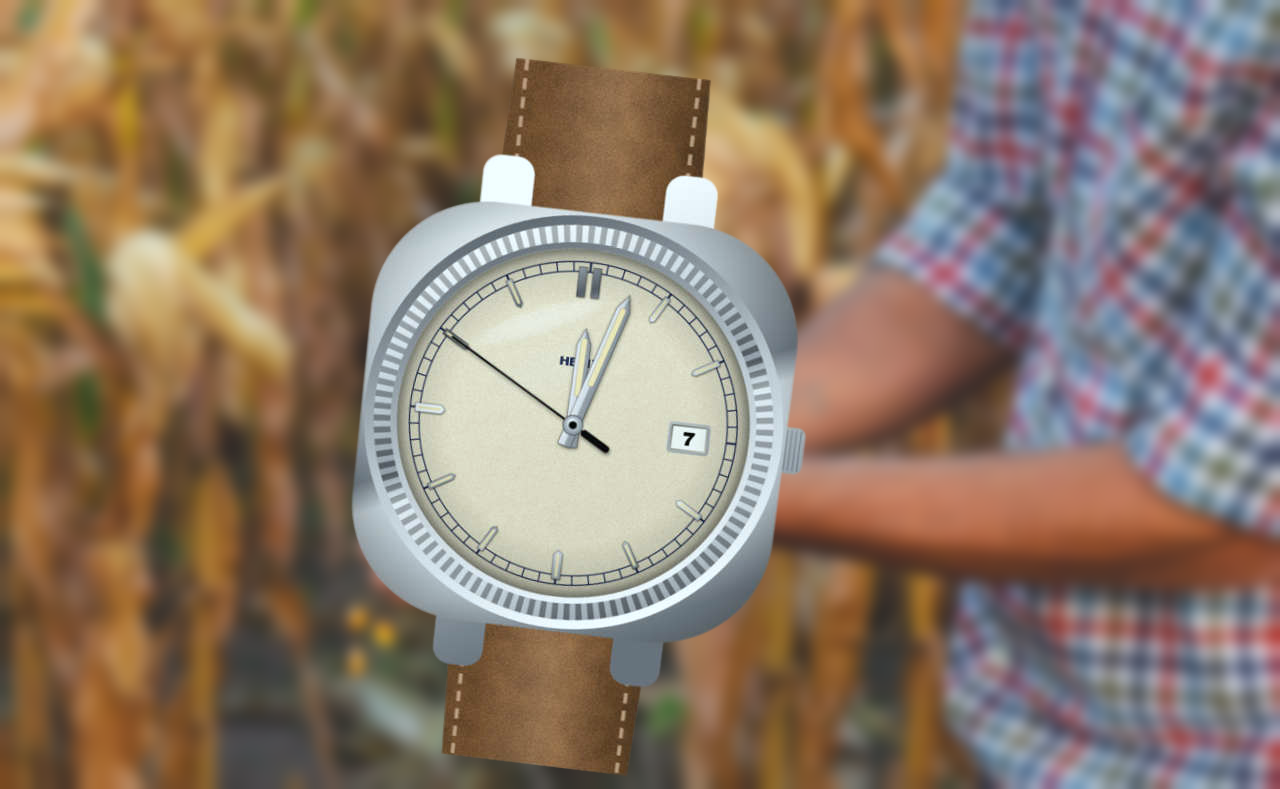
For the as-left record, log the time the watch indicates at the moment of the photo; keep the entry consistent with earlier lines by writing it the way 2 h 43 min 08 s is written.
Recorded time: 12 h 02 min 50 s
